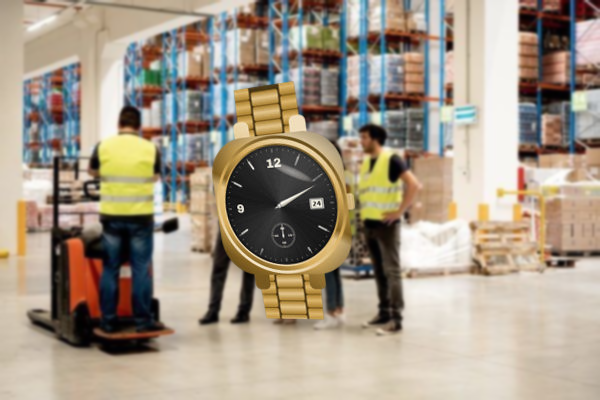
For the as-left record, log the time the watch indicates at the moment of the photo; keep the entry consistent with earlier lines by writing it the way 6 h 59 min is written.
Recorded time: 2 h 11 min
